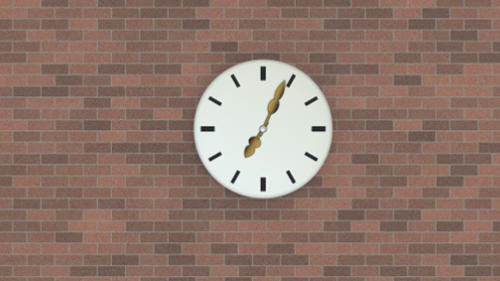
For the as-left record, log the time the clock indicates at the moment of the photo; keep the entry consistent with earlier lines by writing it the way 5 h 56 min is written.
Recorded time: 7 h 04 min
